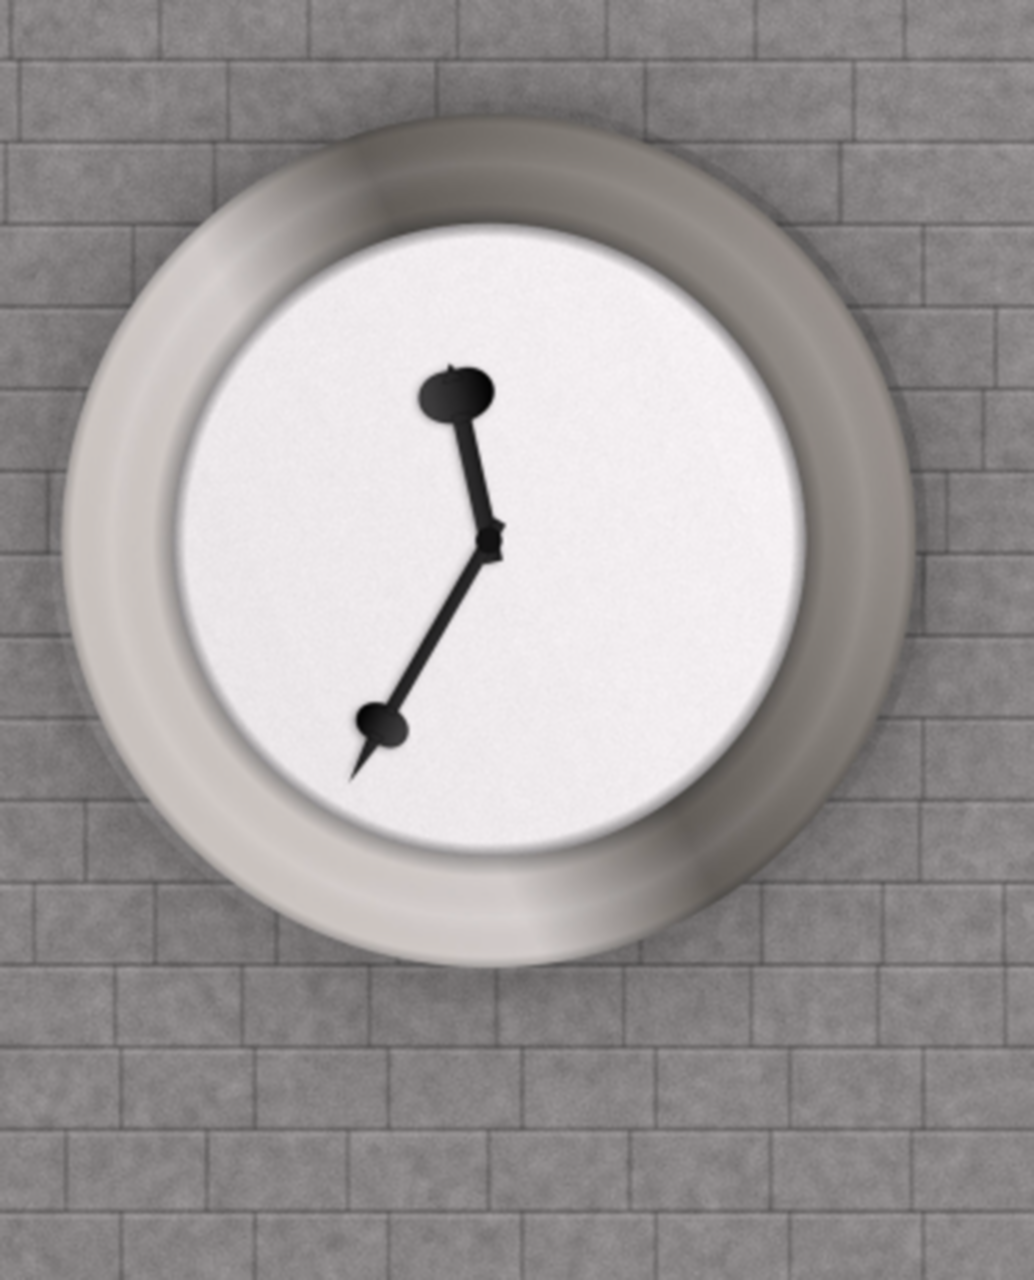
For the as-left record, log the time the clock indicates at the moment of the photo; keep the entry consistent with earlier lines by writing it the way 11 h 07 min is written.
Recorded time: 11 h 35 min
